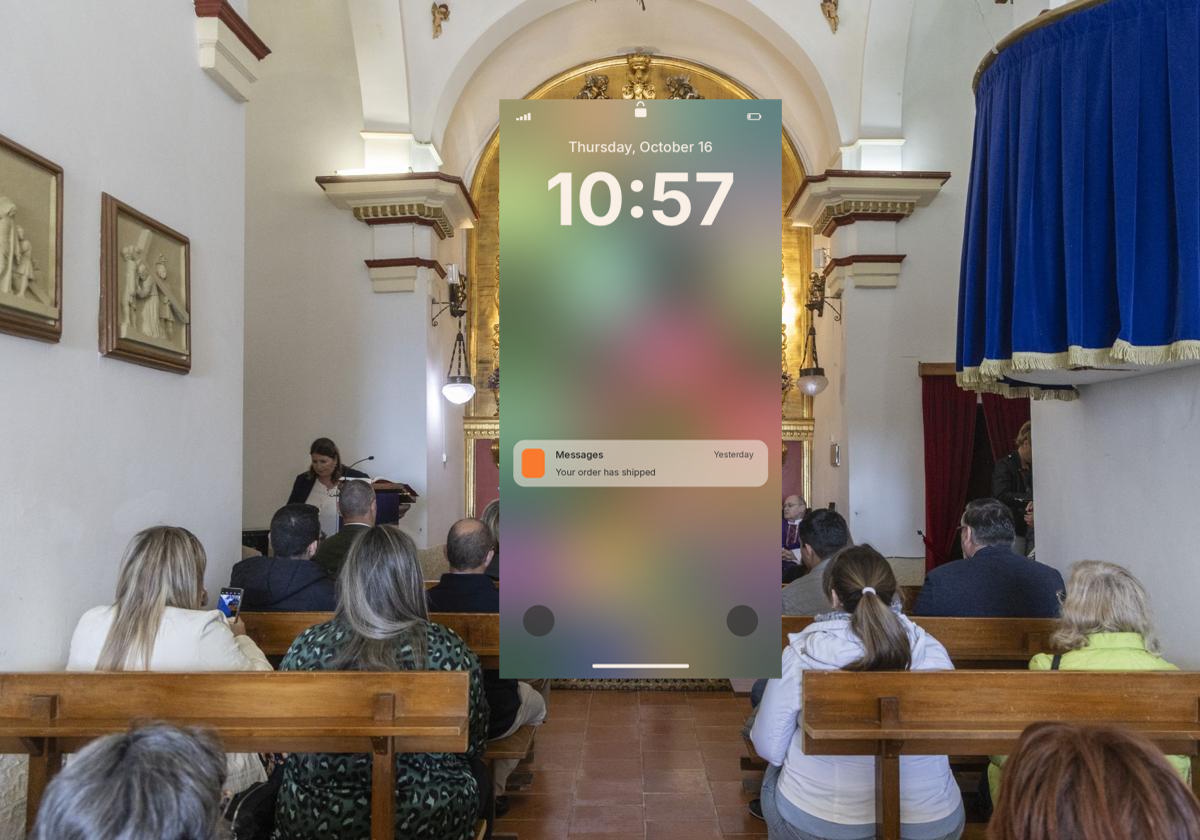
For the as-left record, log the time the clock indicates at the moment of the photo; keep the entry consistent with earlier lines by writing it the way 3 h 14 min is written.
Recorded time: 10 h 57 min
